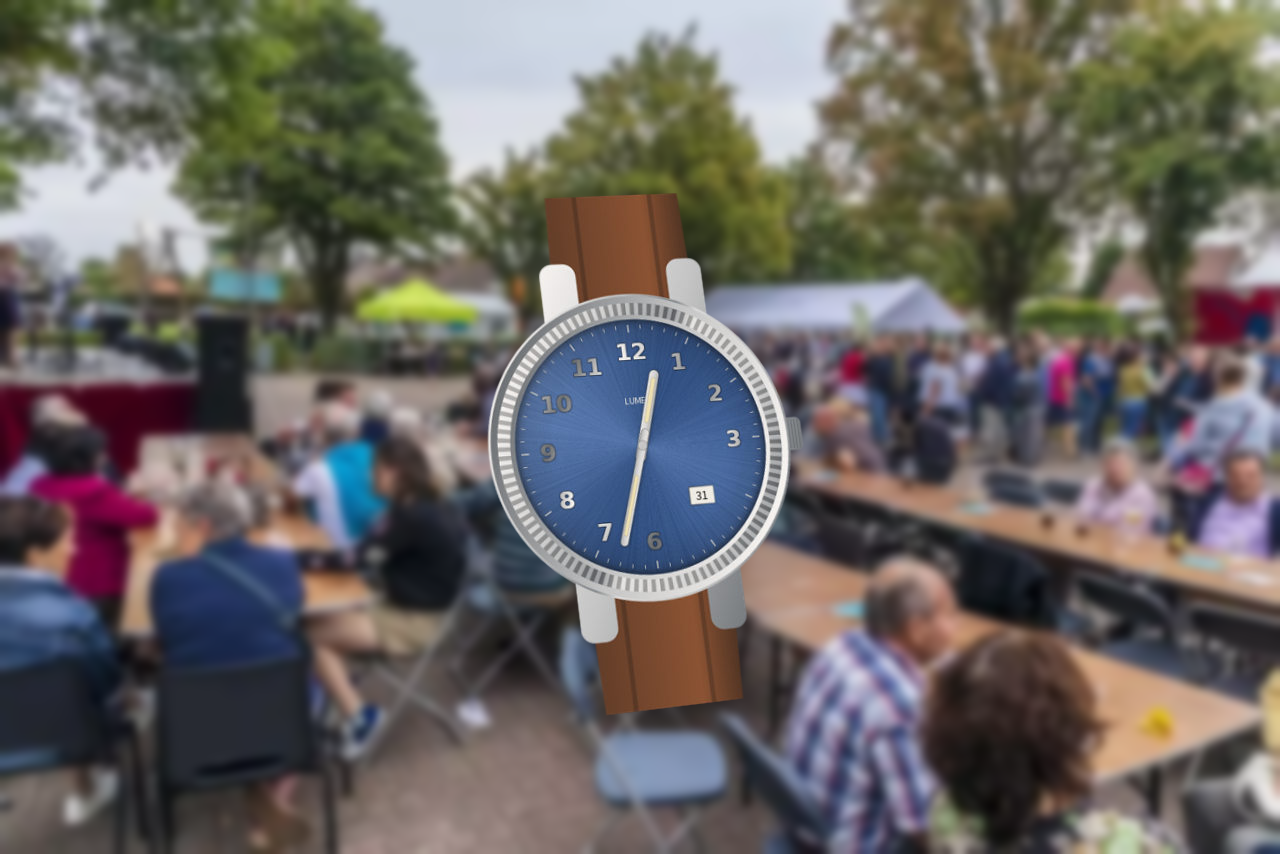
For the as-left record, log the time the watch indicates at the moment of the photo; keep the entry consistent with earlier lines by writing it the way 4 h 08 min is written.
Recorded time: 12 h 33 min
